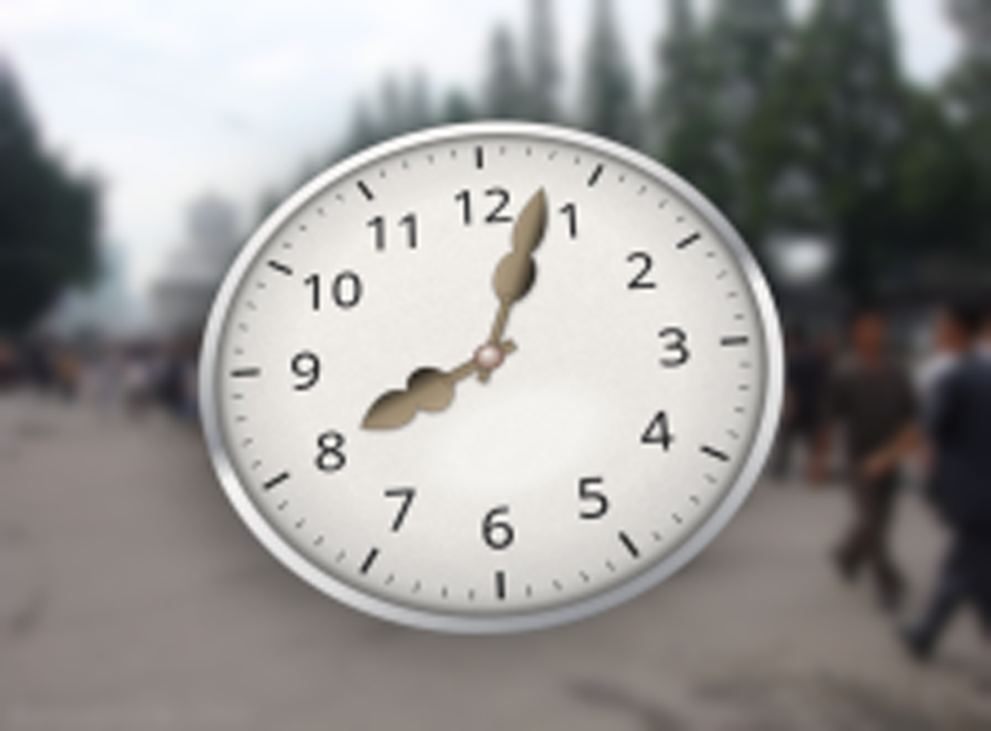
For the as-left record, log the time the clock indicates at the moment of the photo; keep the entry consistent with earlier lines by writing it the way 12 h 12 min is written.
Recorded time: 8 h 03 min
